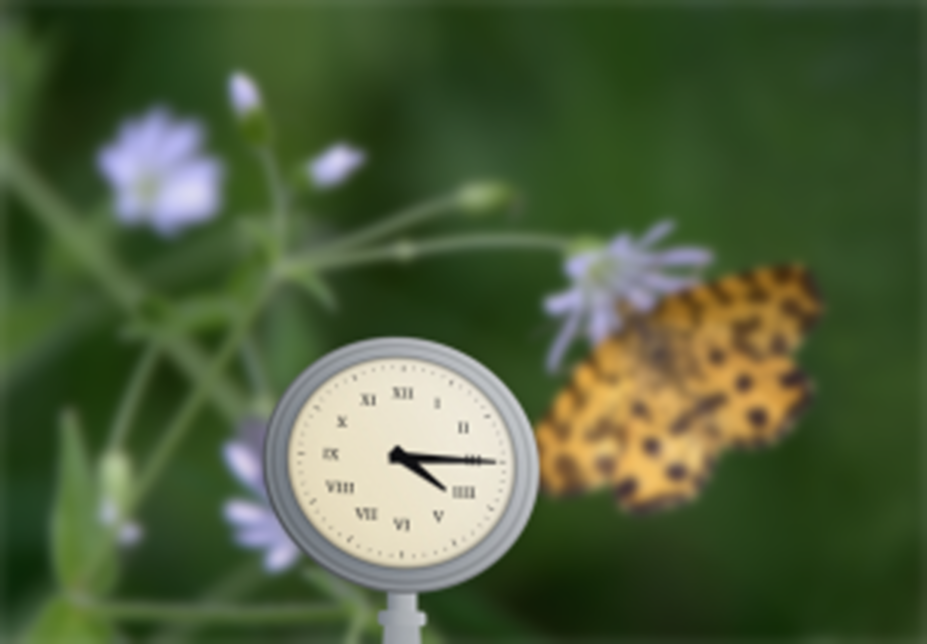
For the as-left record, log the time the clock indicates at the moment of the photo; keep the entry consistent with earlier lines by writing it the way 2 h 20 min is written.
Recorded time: 4 h 15 min
